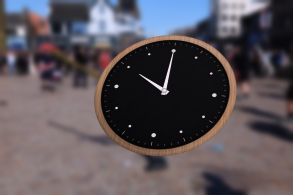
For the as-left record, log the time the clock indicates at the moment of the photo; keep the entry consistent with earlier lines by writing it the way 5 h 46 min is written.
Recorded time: 10 h 00 min
